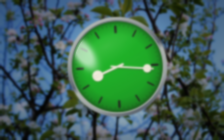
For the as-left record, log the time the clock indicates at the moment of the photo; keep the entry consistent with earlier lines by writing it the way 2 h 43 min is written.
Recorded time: 8 h 16 min
